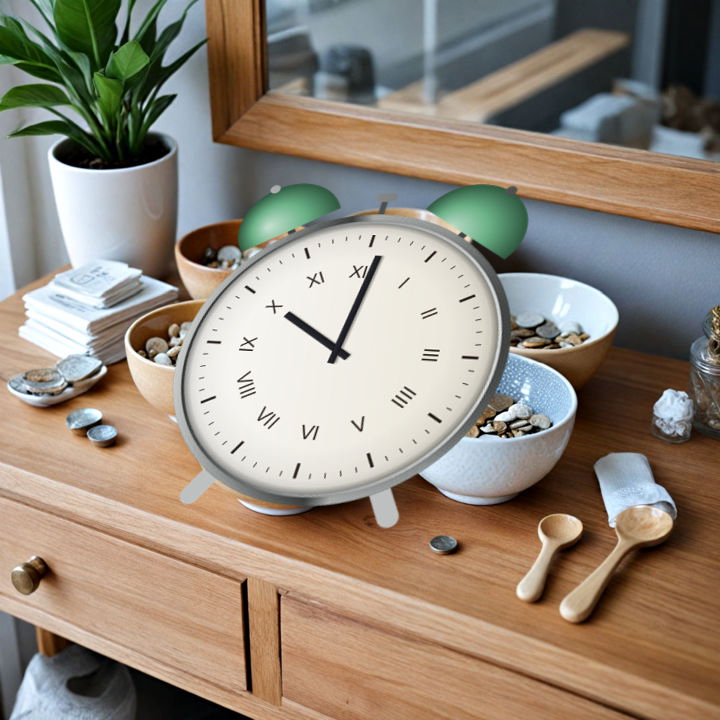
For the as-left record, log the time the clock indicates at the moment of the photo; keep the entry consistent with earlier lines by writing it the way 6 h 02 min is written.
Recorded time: 10 h 01 min
